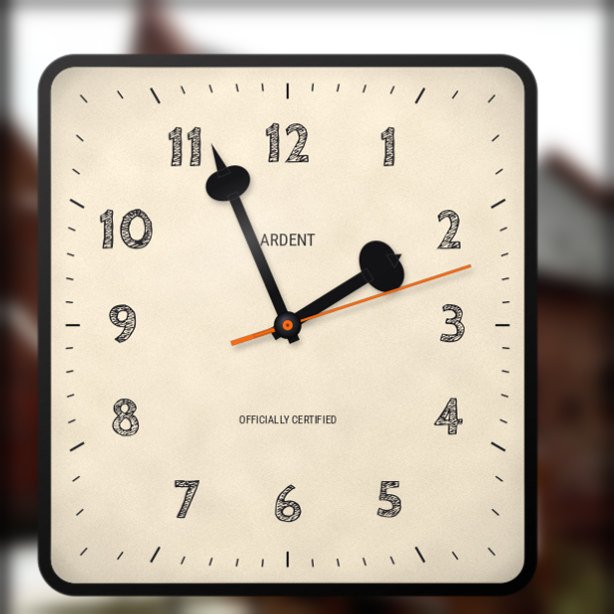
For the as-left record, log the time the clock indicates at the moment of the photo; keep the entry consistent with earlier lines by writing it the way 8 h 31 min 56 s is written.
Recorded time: 1 h 56 min 12 s
